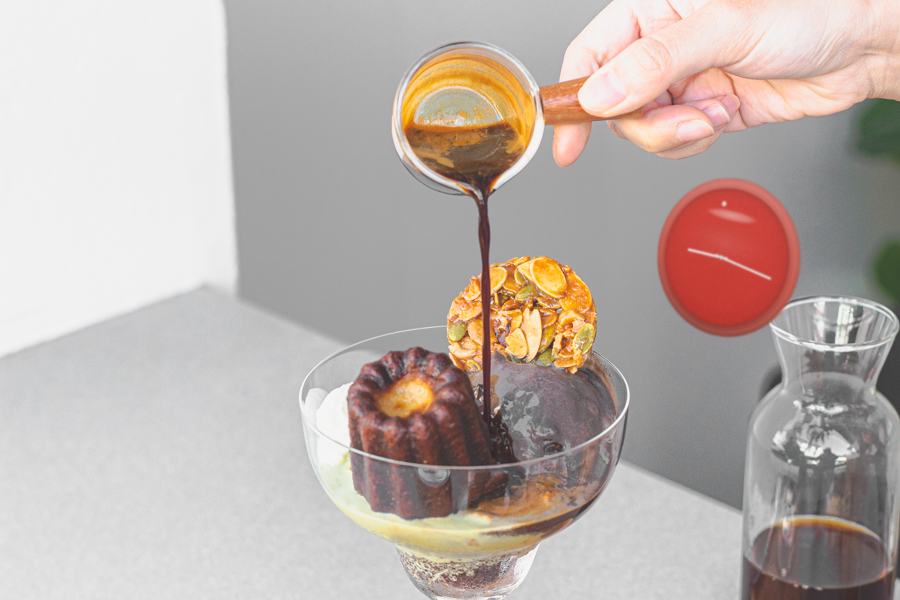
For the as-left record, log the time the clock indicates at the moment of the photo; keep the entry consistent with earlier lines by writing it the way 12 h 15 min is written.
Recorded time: 9 h 18 min
